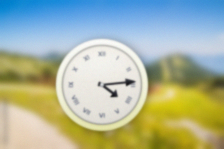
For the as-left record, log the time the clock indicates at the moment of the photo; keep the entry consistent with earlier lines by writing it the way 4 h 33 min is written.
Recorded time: 4 h 14 min
